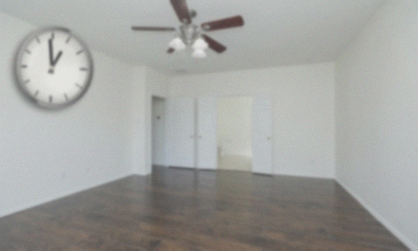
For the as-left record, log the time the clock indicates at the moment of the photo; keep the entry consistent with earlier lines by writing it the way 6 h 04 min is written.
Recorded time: 12 h 59 min
